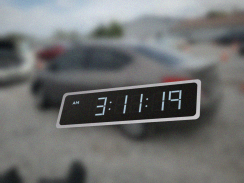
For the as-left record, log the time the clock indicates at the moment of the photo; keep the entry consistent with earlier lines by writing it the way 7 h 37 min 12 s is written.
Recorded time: 3 h 11 min 19 s
